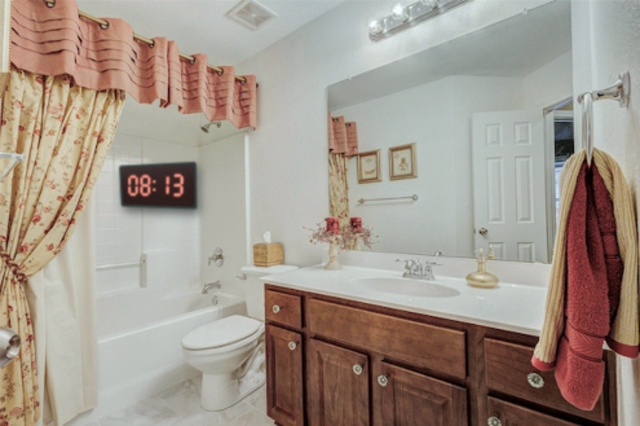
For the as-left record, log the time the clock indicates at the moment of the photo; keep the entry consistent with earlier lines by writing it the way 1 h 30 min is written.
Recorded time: 8 h 13 min
